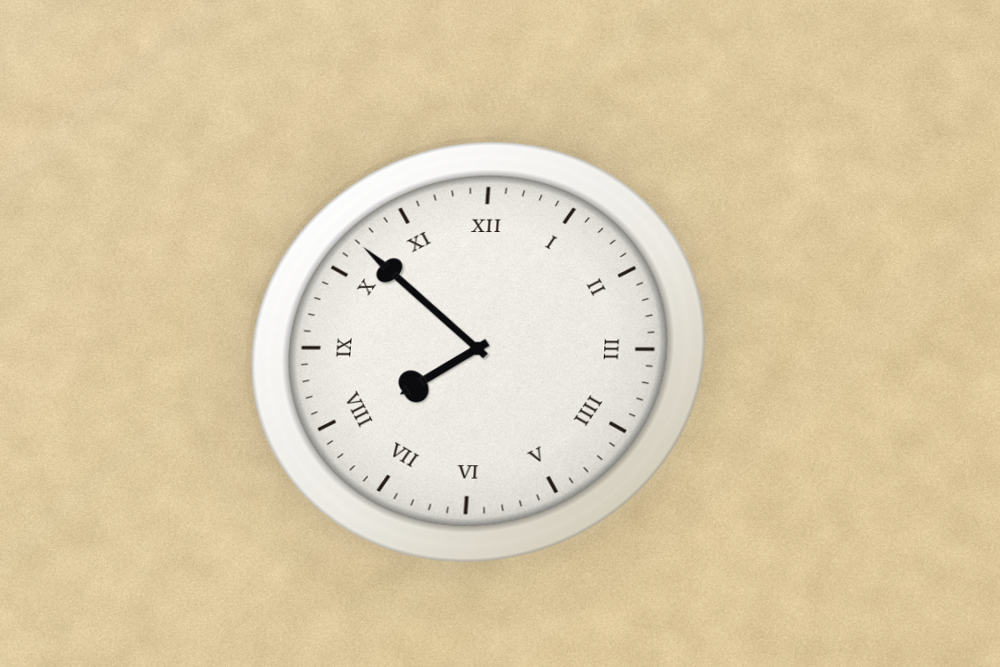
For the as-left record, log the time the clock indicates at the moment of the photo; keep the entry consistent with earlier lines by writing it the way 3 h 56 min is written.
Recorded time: 7 h 52 min
